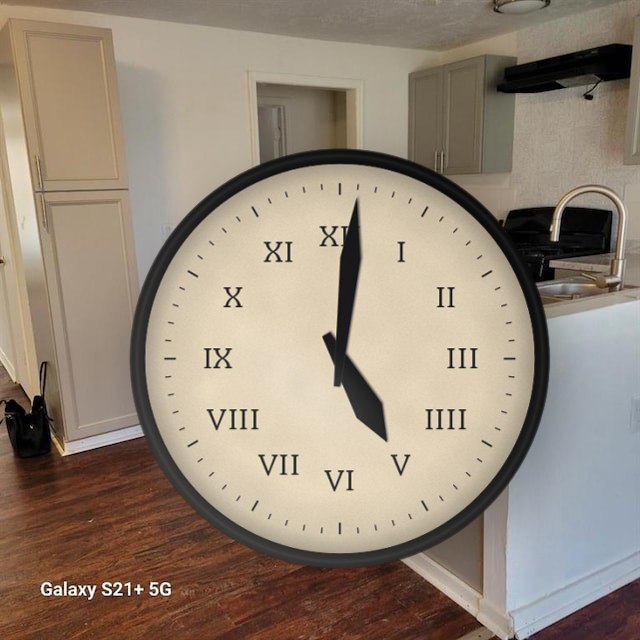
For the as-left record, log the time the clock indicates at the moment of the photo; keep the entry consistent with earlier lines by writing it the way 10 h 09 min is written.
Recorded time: 5 h 01 min
